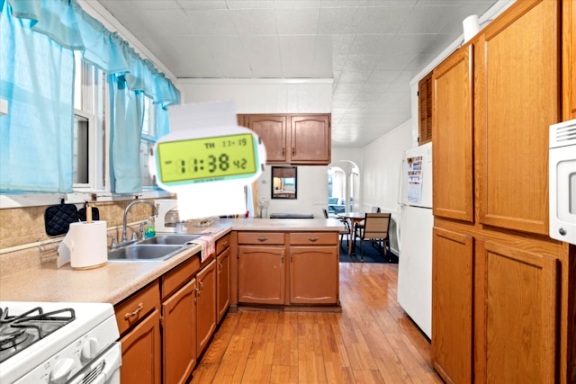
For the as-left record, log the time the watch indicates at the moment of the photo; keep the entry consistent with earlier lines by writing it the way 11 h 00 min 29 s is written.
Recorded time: 11 h 38 min 42 s
